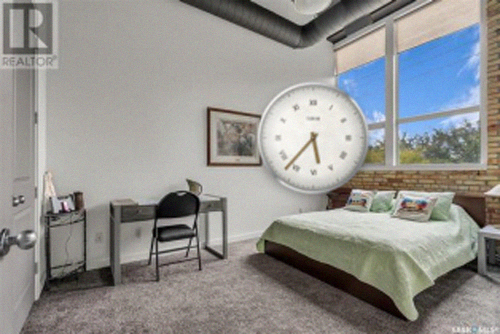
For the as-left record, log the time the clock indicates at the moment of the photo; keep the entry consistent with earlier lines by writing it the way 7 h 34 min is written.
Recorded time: 5 h 37 min
